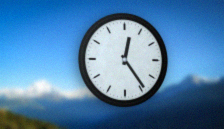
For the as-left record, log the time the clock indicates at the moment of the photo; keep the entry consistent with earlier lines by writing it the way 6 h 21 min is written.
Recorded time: 12 h 24 min
